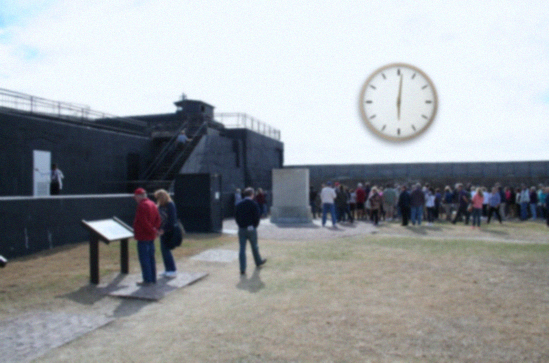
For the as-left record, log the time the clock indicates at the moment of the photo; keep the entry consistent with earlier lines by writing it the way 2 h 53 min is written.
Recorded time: 6 h 01 min
